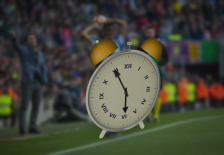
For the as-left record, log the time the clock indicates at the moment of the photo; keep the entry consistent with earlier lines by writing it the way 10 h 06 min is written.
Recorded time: 5 h 55 min
